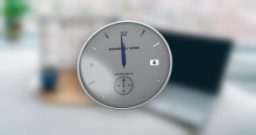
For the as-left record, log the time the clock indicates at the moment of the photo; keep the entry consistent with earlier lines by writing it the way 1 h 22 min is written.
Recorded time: 11 h 59 min
